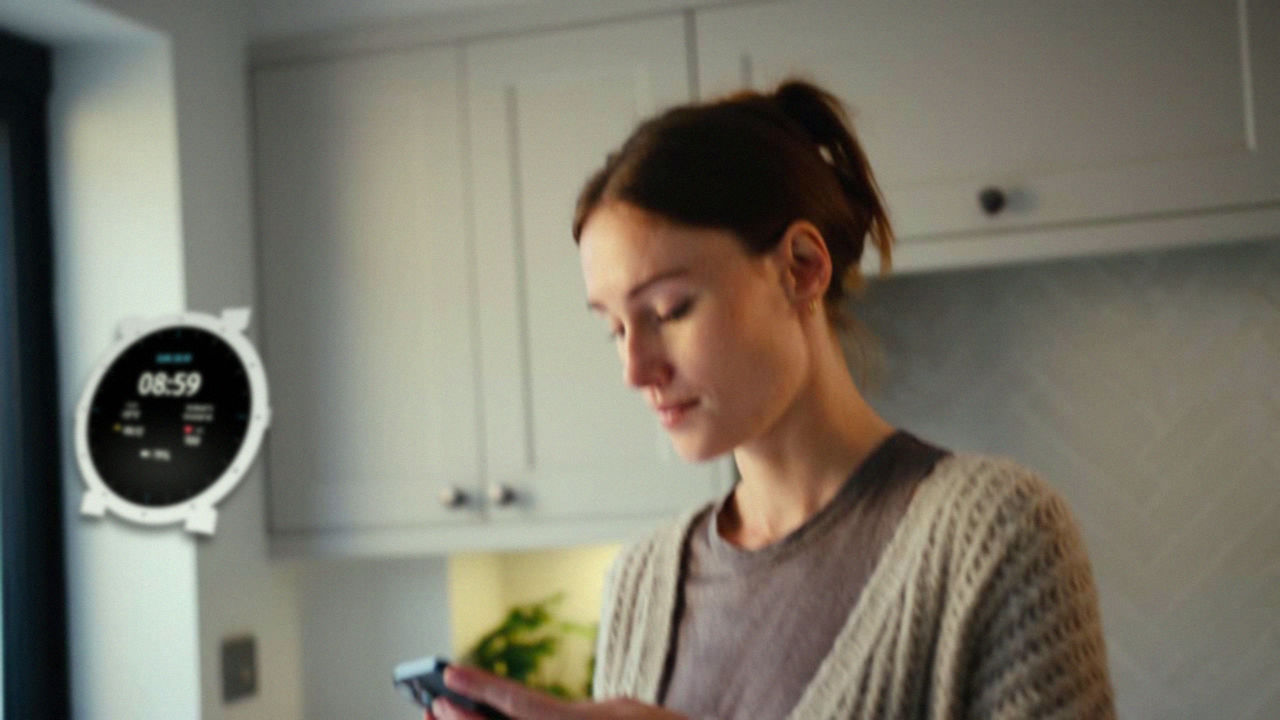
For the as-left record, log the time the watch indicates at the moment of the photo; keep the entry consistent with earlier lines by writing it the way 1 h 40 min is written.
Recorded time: 8 h 59 min
